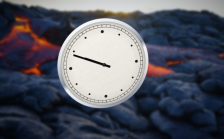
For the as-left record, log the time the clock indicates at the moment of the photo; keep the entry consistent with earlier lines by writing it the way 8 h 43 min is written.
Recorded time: 9 h 49 min
